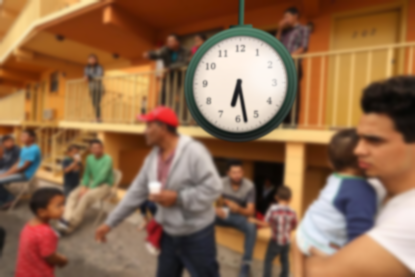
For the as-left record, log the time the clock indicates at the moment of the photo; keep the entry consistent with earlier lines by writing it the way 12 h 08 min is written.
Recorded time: 6 h 28 min
